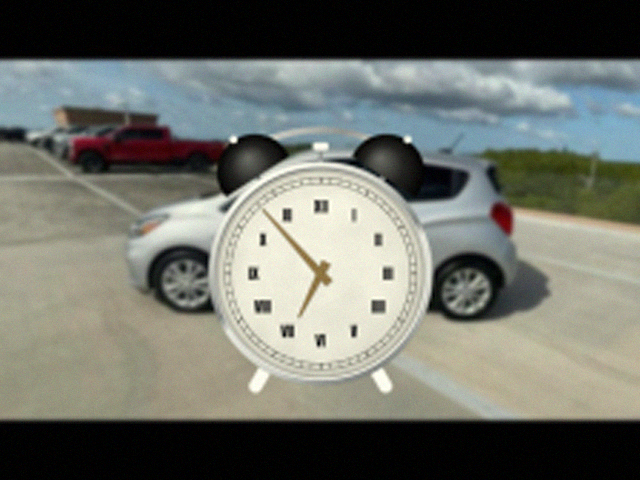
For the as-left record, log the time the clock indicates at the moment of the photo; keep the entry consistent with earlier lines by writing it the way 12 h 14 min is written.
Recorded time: 6 h 53 min
